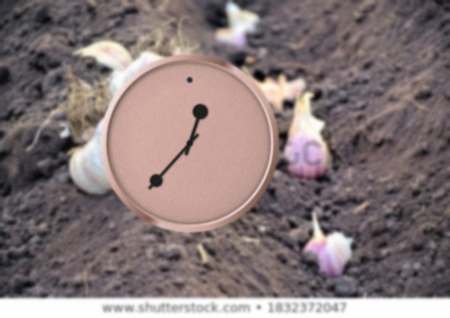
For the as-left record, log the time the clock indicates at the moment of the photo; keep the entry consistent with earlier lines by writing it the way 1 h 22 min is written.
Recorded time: 12 h 37 min
